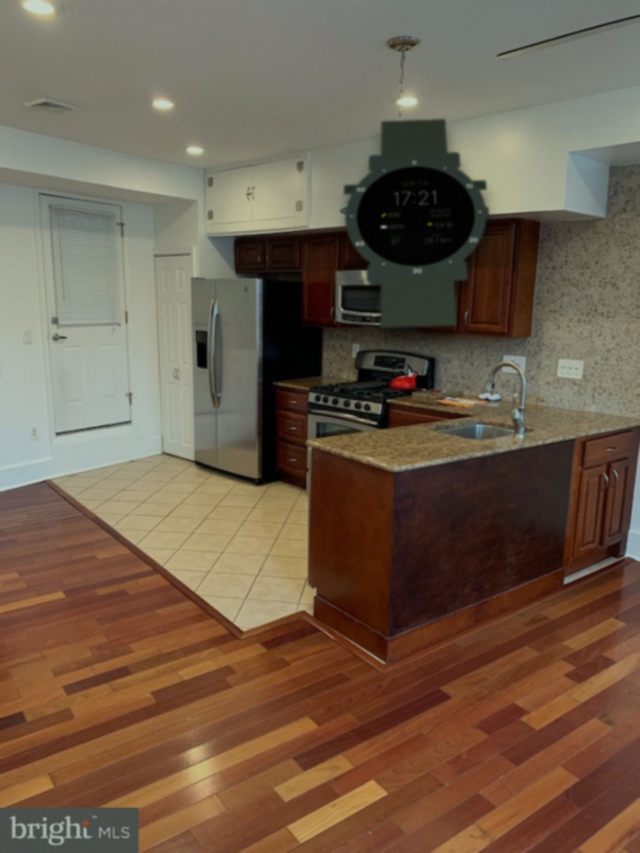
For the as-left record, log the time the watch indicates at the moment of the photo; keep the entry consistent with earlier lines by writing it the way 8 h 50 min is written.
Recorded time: 17 h 21 min
